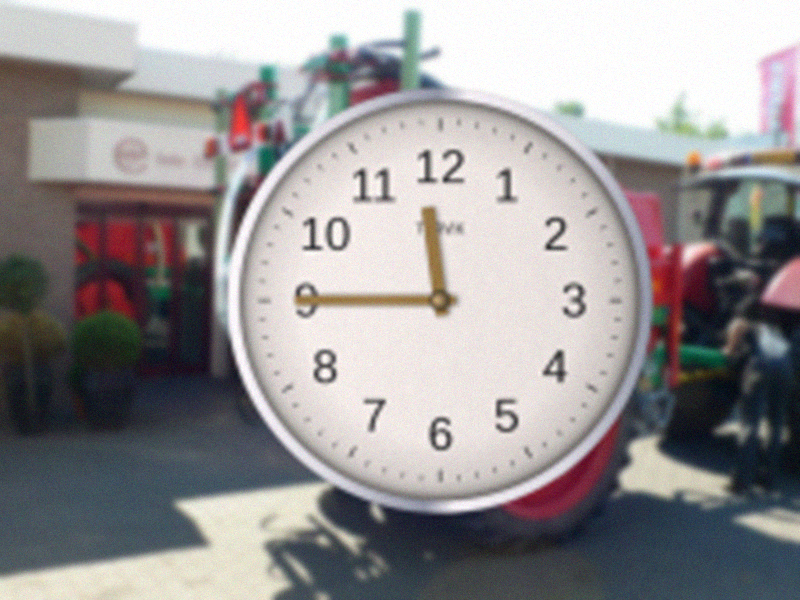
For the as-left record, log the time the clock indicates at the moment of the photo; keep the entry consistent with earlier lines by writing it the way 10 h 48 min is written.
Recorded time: 11 h 45 min
